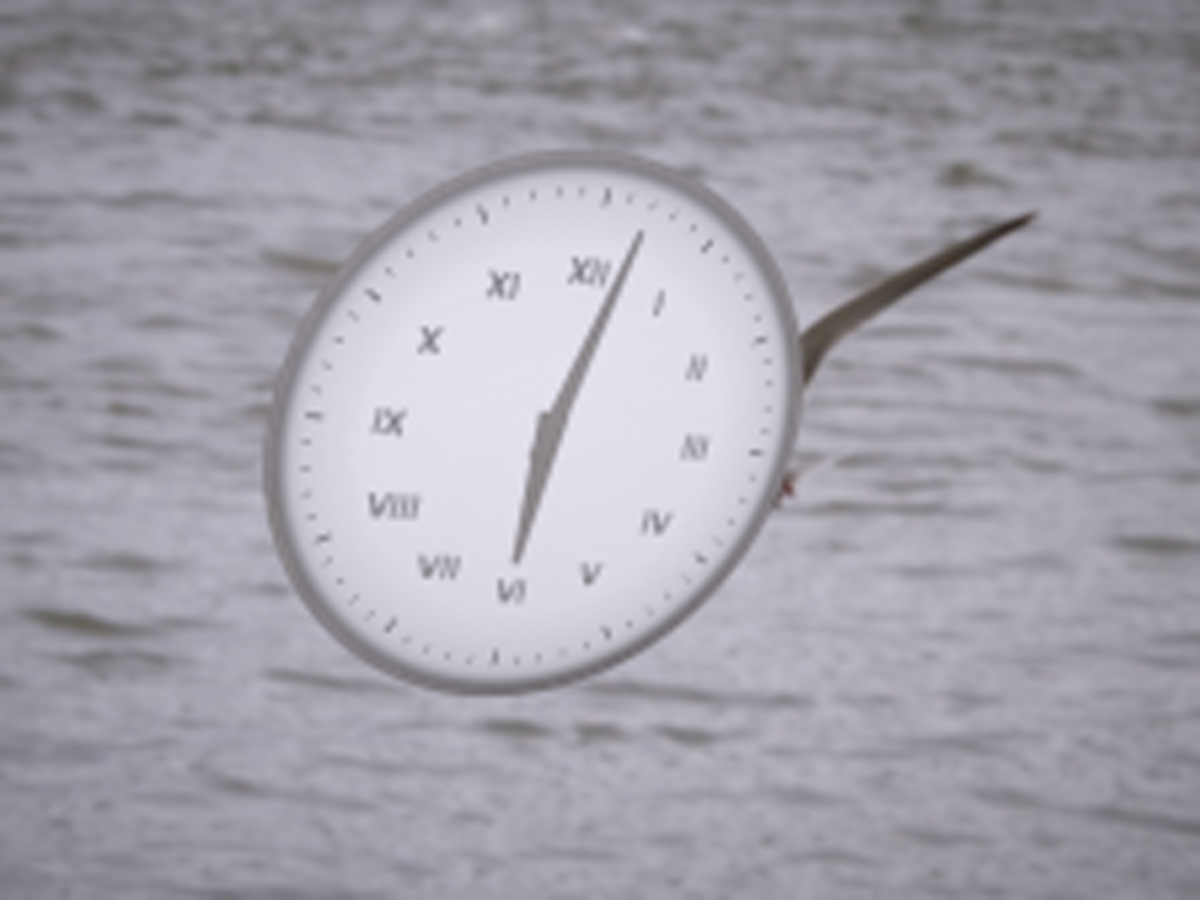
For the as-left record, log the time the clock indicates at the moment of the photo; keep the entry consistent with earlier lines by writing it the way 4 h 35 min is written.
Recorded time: 6 h 02 min
